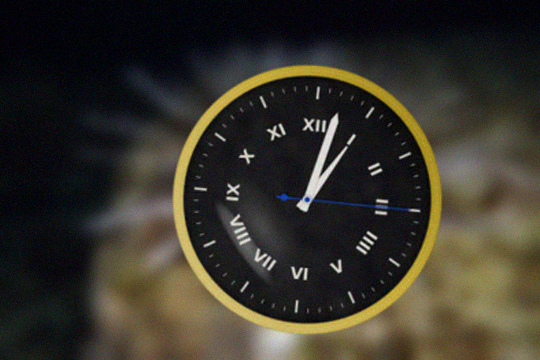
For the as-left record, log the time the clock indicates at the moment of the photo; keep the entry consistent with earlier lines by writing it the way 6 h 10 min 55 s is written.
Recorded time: 1 h 02 min 15 s
